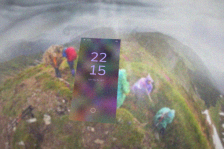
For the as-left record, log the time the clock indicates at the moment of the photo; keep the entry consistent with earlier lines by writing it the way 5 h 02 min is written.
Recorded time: 22 h 15 min
